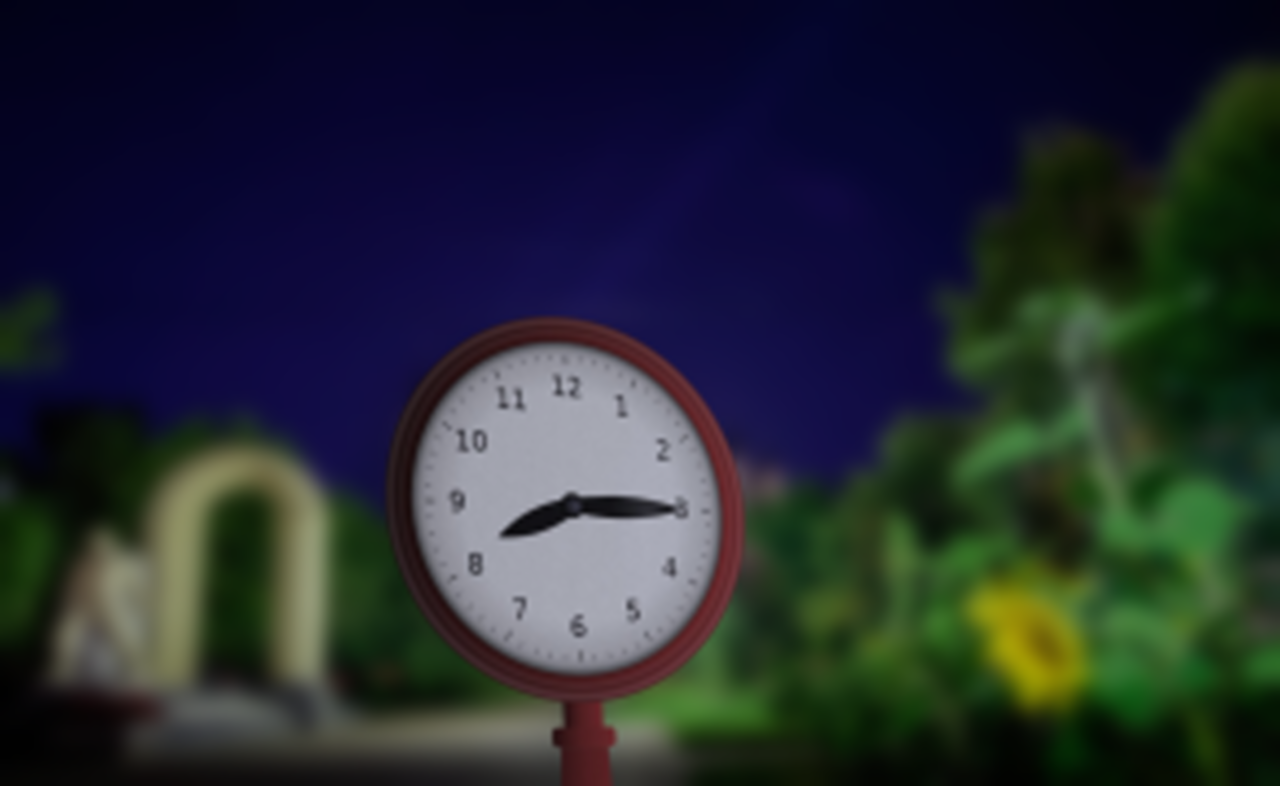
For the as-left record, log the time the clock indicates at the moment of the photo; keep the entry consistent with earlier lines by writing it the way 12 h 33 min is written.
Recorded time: 8 h 15 min
